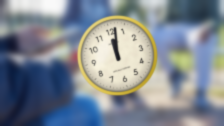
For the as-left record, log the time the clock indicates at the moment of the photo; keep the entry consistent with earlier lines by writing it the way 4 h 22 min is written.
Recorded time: 12 h 02 min
